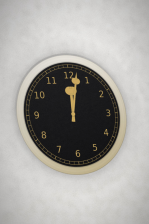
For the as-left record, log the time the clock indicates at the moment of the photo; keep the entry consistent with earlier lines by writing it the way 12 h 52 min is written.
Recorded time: 12 h 02 min
